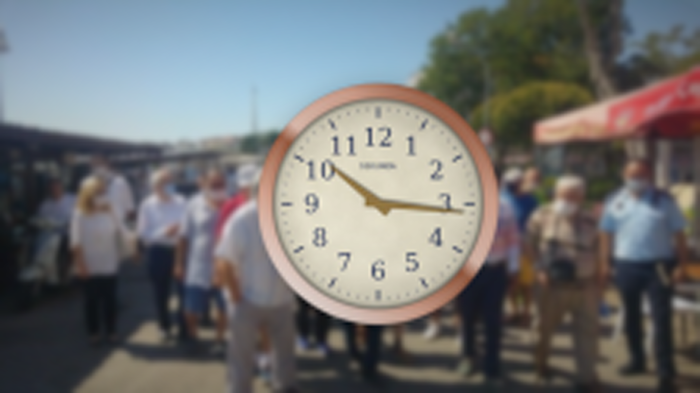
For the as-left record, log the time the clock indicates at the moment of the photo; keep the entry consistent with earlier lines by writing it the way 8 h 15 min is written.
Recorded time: 10 h 16 min
